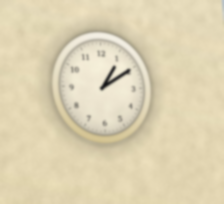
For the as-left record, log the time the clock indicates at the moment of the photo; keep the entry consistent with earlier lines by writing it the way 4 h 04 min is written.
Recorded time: 1 h 10 min
